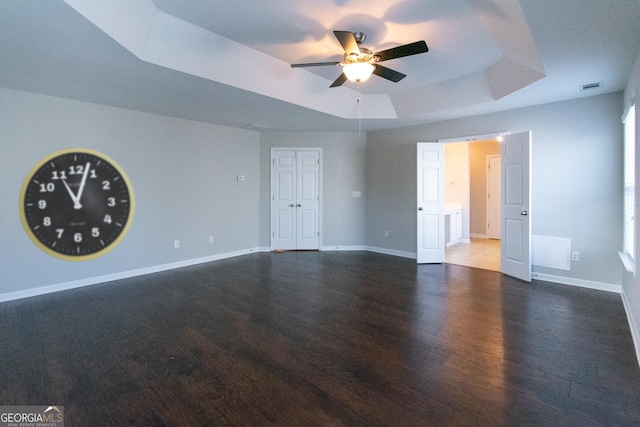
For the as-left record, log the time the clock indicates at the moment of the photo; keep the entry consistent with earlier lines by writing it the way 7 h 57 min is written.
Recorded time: 11 h 03 min
